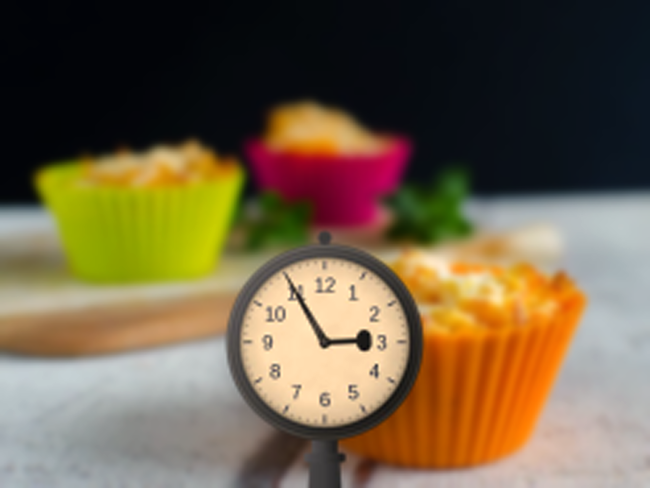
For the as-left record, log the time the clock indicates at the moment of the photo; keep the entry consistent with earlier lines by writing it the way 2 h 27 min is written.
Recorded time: 2 h 55 min
